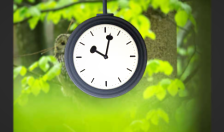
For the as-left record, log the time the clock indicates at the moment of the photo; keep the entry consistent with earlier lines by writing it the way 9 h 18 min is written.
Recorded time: 10 h 02 min
